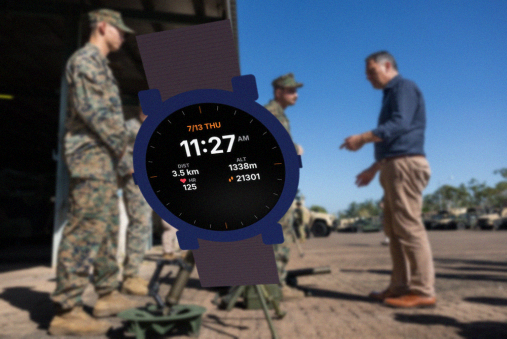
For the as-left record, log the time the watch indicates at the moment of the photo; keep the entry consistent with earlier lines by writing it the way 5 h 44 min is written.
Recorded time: 11 h 27 min
